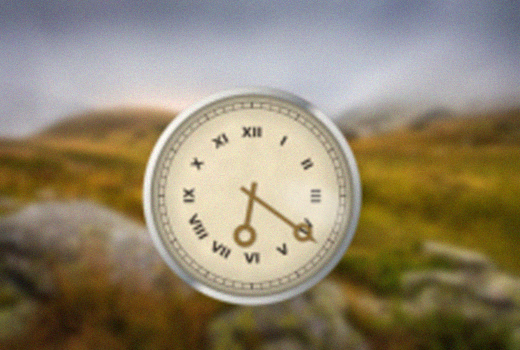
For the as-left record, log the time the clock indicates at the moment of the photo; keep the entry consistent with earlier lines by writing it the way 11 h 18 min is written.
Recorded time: 6 h 21 min
